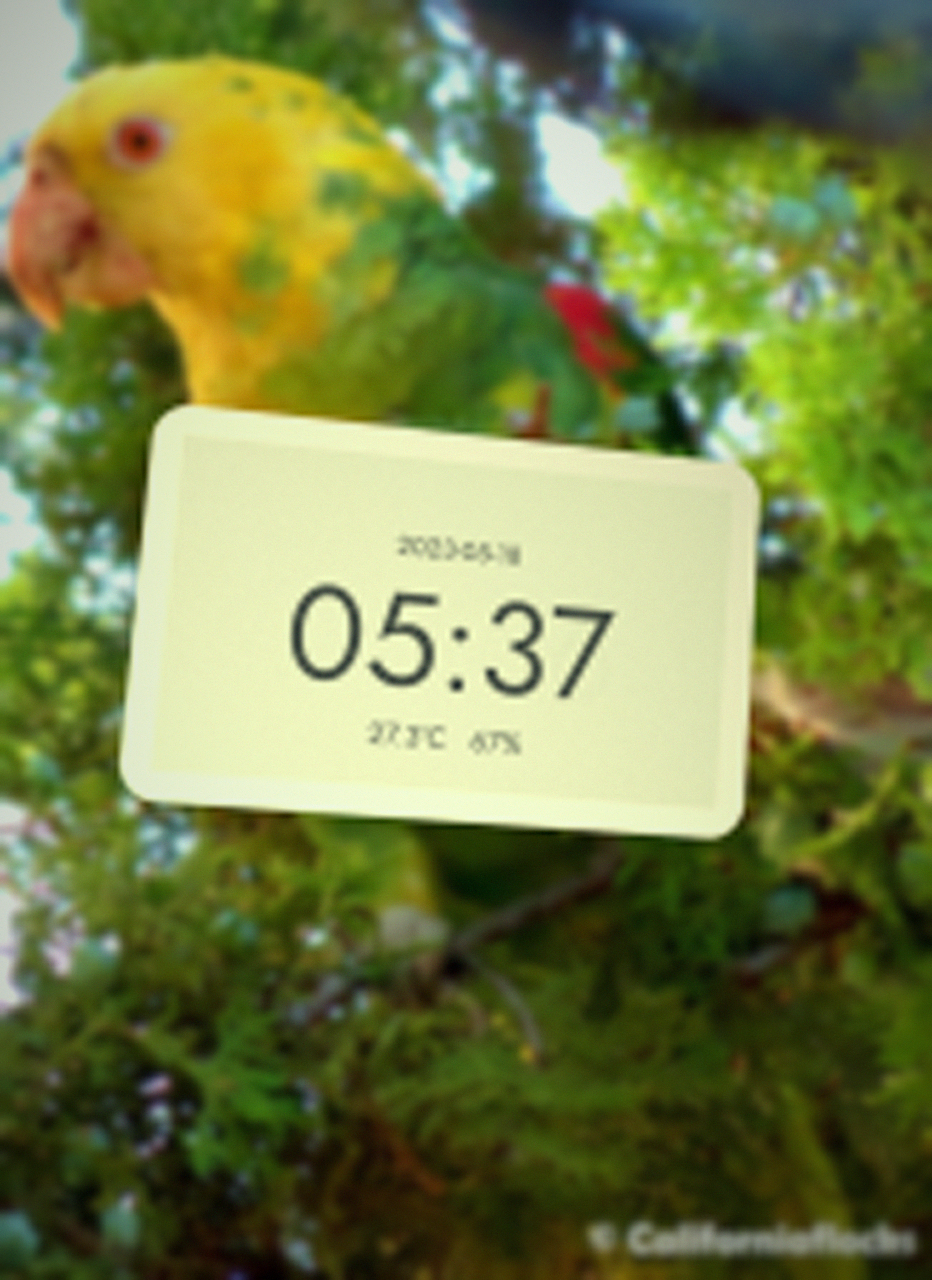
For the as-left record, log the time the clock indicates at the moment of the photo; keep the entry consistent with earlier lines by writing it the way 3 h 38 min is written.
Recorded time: 5 h 37 min
